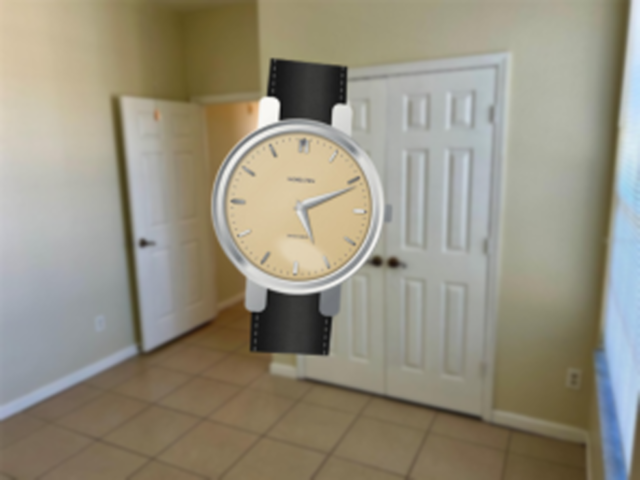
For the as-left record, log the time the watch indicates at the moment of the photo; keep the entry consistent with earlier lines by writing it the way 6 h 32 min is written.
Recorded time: 5 h 11 min
